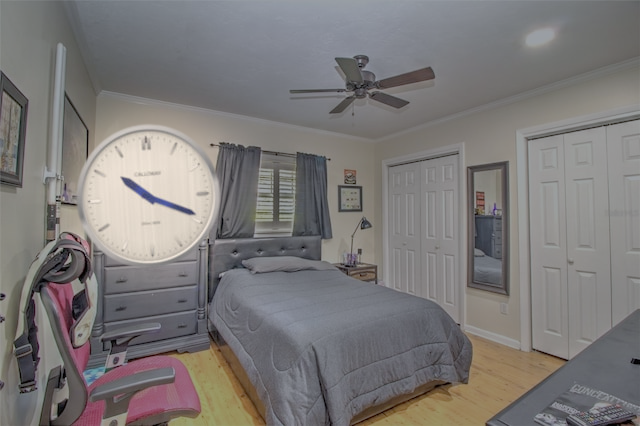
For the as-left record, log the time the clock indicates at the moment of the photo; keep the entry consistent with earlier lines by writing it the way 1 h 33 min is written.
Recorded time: 10 h 19 min
